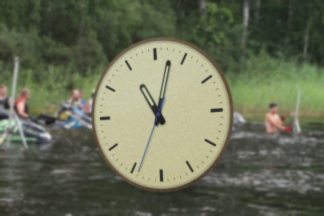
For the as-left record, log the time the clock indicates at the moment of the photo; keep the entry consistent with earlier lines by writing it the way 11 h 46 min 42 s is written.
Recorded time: 11 h 02 min 34 s
